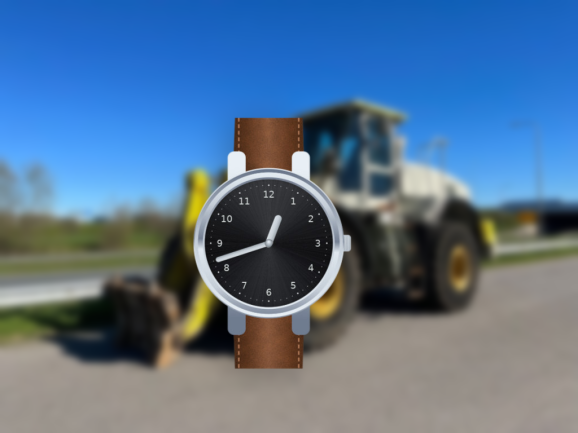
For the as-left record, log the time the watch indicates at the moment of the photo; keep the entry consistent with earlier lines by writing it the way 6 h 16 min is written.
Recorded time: 12 h 42 min
